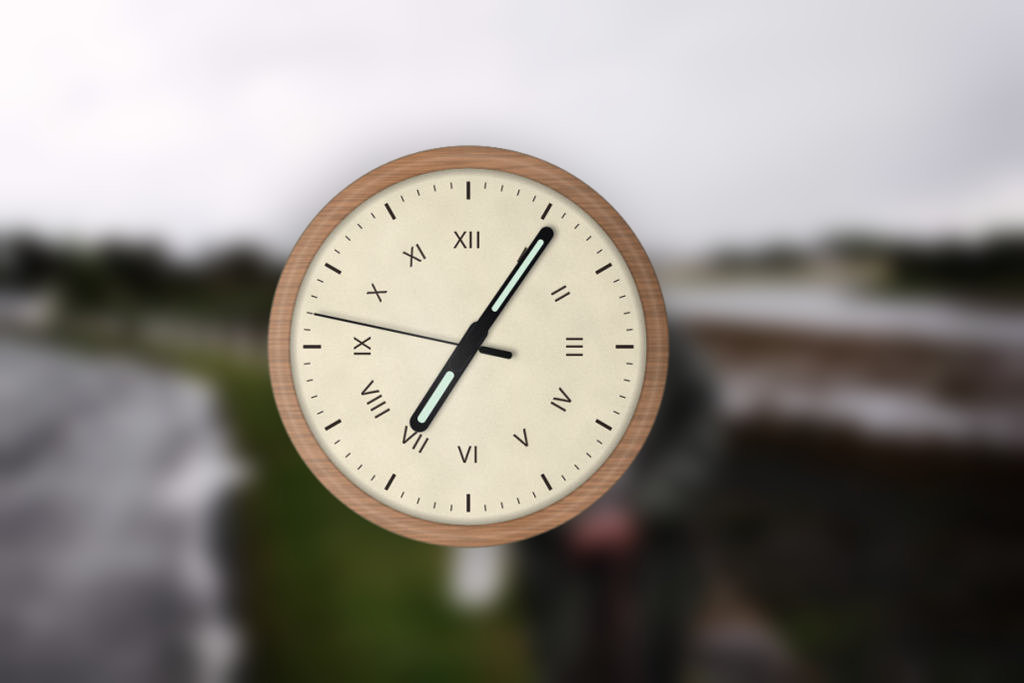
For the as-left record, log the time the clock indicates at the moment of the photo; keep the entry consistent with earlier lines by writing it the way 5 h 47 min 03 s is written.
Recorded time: 7 h 05 min 47 s
